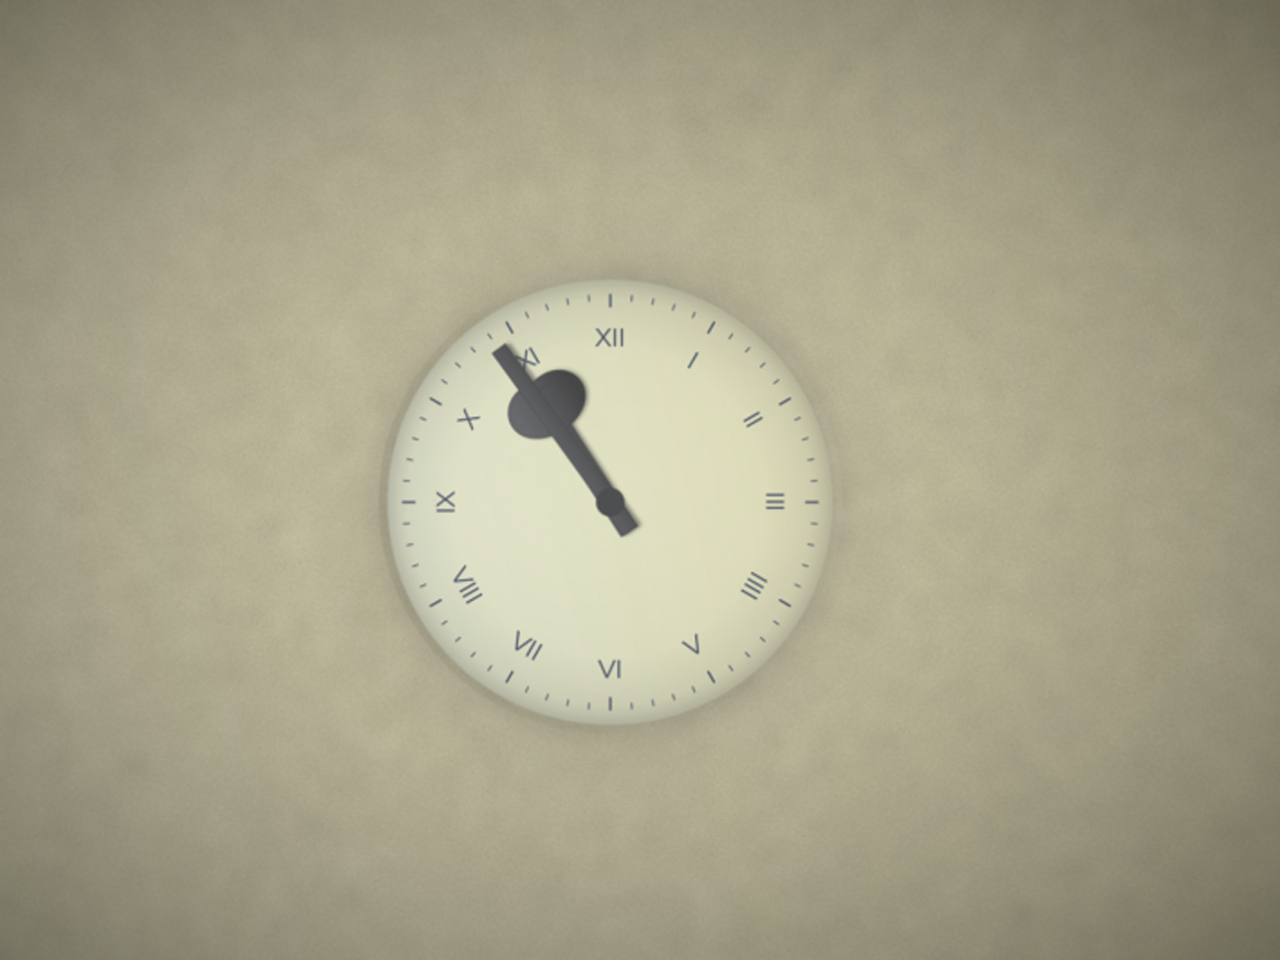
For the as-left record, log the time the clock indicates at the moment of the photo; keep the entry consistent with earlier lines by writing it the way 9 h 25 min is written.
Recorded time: 10 h 54 min
